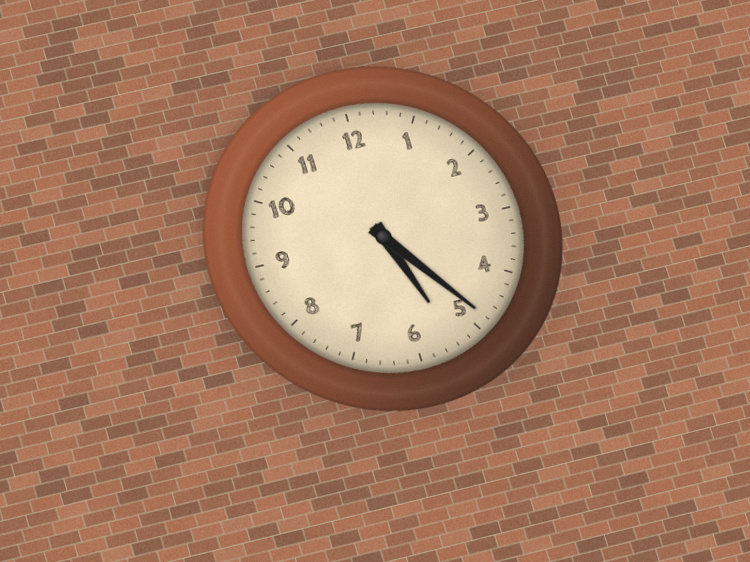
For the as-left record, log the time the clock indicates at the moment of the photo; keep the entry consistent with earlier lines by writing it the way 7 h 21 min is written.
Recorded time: 5 h 24 min
